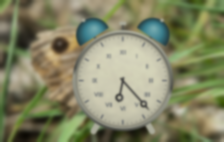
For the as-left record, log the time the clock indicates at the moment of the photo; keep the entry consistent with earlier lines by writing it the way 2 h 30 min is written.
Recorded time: 6 h 23 min
